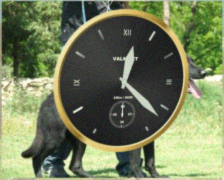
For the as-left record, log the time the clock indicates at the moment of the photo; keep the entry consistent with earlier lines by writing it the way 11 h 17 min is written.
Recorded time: 12 h 22 min
